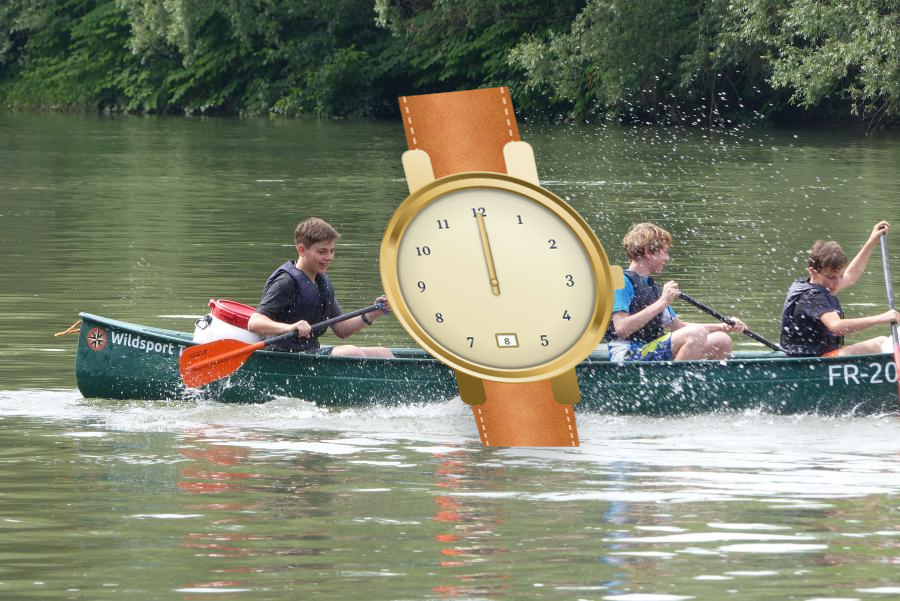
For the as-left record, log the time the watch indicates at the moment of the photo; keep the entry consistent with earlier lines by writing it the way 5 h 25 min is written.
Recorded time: 12 h 00 min
